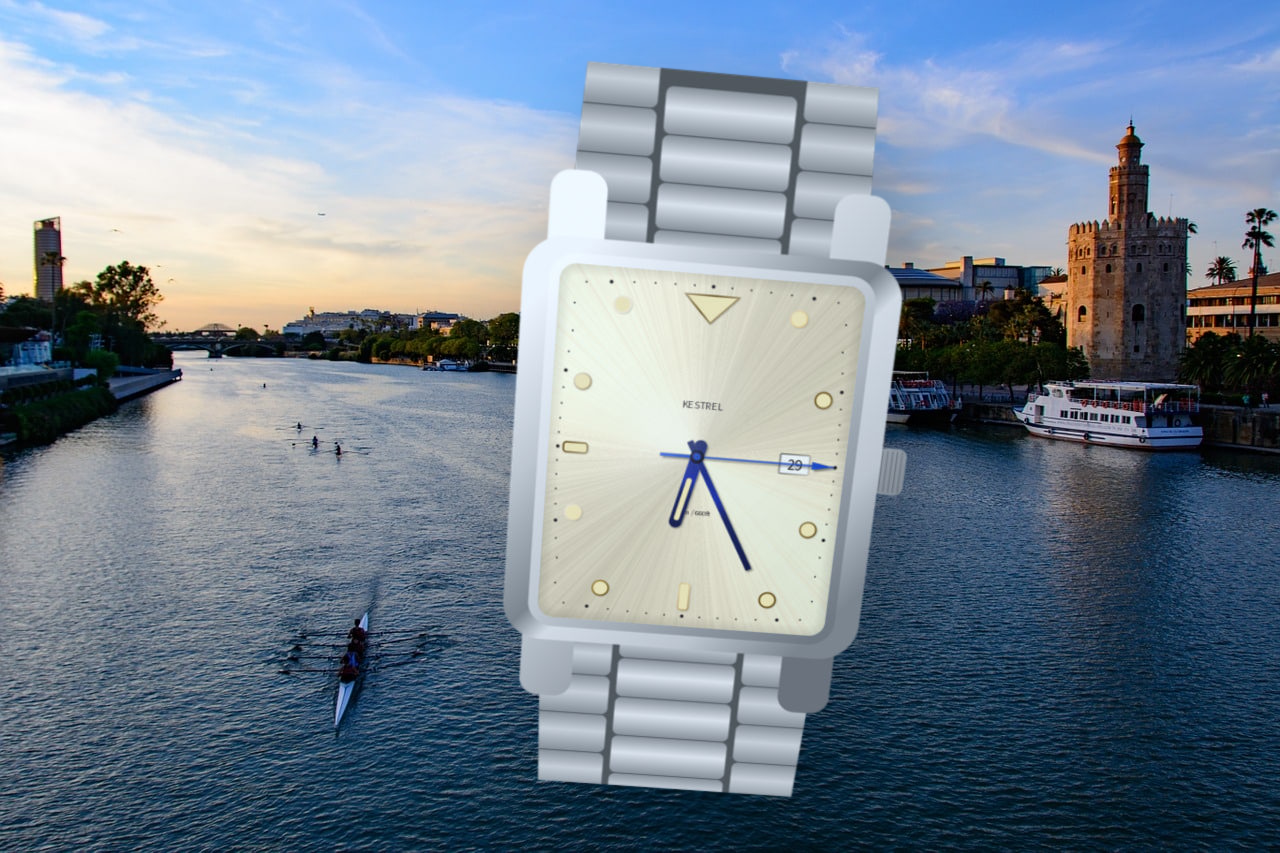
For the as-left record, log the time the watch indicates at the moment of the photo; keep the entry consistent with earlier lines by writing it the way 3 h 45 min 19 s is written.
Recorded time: 6 h 25 min 15 s
